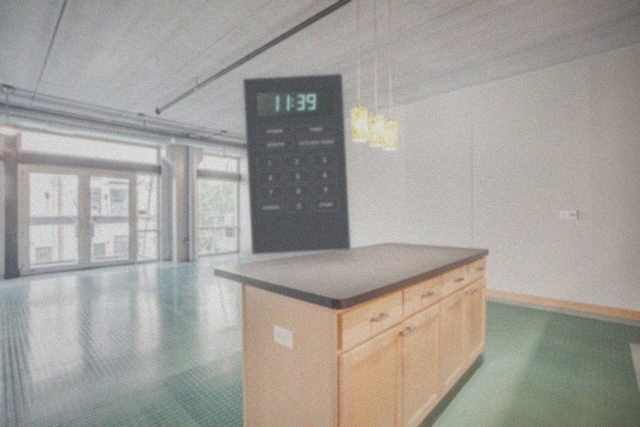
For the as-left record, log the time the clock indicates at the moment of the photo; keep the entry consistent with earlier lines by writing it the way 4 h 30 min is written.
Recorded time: 11 h 39 min
